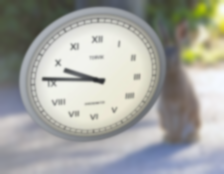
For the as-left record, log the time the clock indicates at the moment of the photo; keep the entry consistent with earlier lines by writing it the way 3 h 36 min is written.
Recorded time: 9 h 46 min
